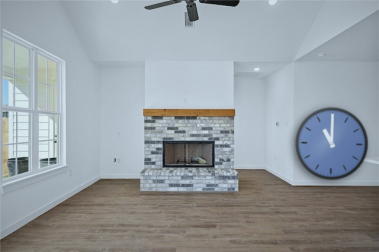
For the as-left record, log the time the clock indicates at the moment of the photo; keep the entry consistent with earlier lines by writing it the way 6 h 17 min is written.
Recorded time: 11 h 00 min
